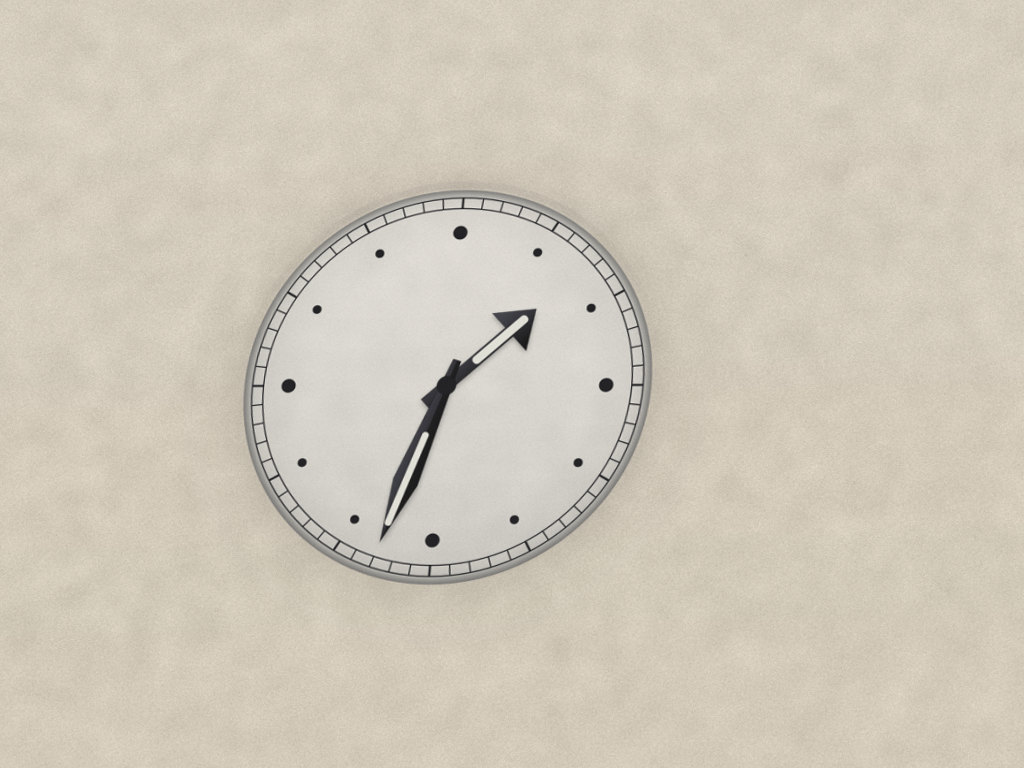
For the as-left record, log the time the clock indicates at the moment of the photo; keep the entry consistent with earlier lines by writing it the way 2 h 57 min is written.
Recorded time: 1 h 33 min
